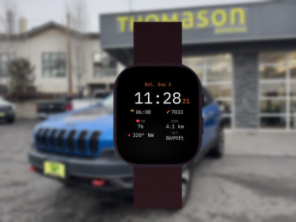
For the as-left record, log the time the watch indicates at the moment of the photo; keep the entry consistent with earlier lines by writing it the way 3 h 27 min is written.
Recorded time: 11 h 28 min
